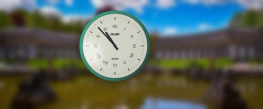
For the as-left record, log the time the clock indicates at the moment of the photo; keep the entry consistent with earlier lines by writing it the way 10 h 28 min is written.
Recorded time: 10 h 53 min
